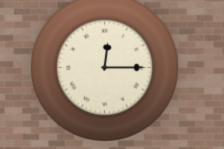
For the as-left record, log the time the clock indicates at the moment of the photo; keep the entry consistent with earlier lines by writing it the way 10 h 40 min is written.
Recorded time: 12 h 15 min
